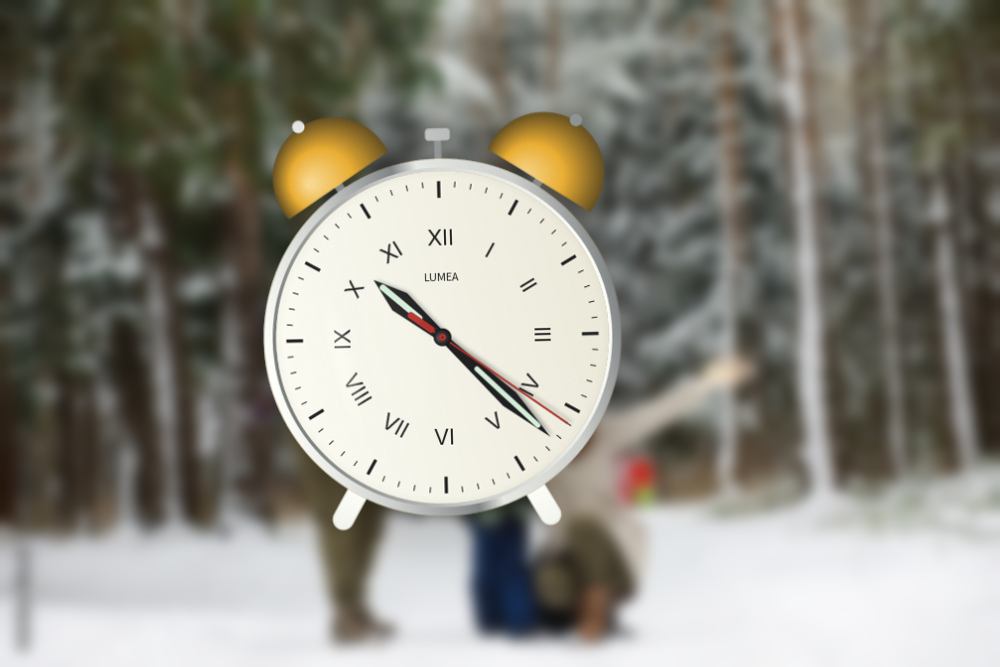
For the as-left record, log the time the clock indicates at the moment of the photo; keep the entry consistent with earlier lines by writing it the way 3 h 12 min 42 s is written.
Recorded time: 10 h 22 min 21 s
